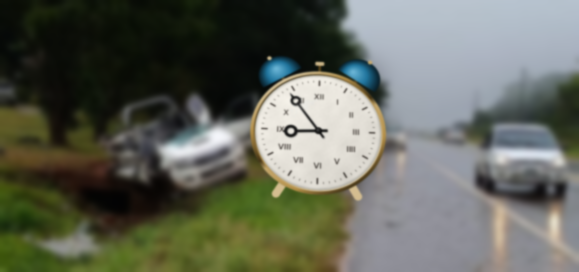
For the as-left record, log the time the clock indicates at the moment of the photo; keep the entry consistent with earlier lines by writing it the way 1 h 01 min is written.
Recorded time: 8 h 54 min
